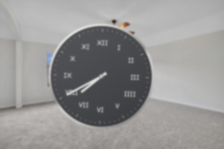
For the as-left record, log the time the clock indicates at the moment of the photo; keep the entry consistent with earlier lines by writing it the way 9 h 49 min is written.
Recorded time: 7 h 40 min
